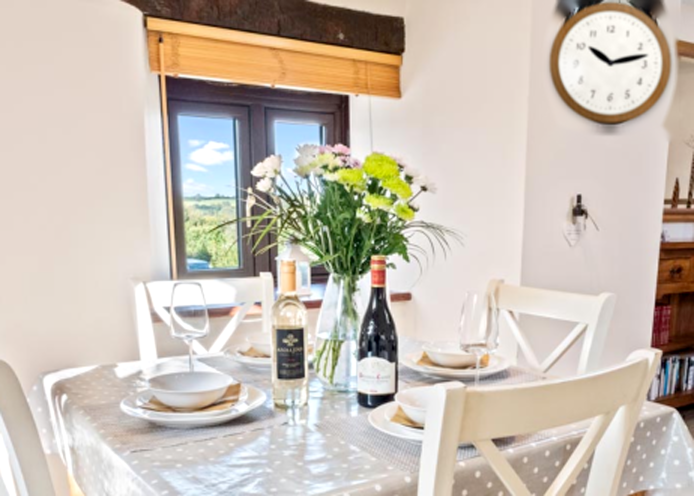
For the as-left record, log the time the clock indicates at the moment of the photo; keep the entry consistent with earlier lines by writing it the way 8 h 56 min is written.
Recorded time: 10 h 13 min
